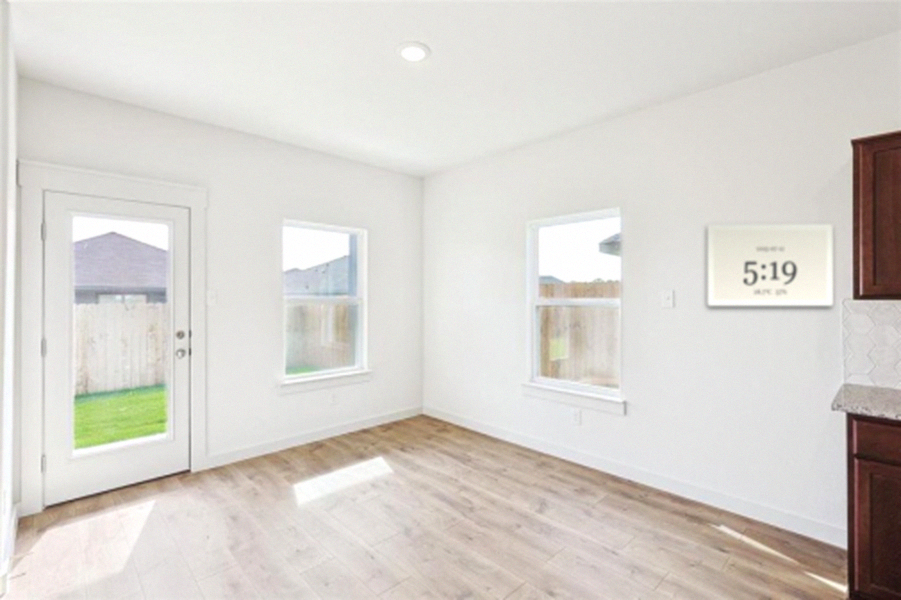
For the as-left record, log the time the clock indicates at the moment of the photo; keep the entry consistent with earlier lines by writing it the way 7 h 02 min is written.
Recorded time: 5 h 19 min
